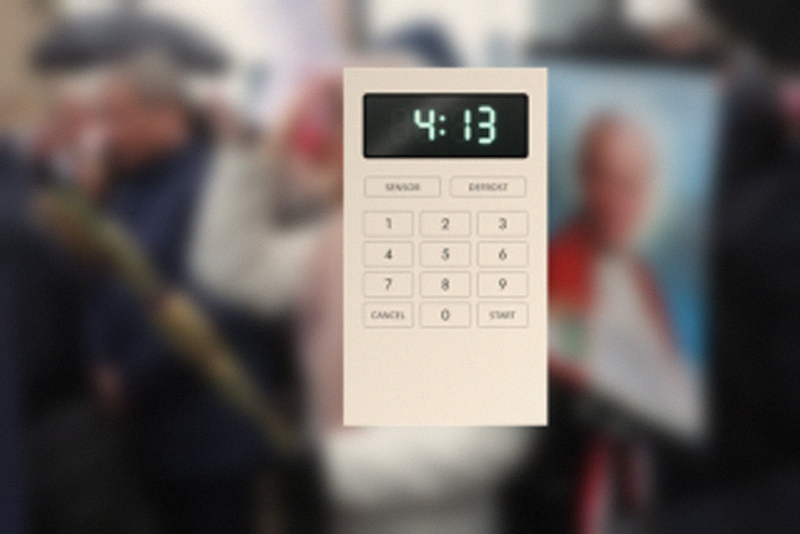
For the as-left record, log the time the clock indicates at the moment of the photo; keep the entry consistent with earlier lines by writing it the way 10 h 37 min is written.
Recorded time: 4 h 13 min
